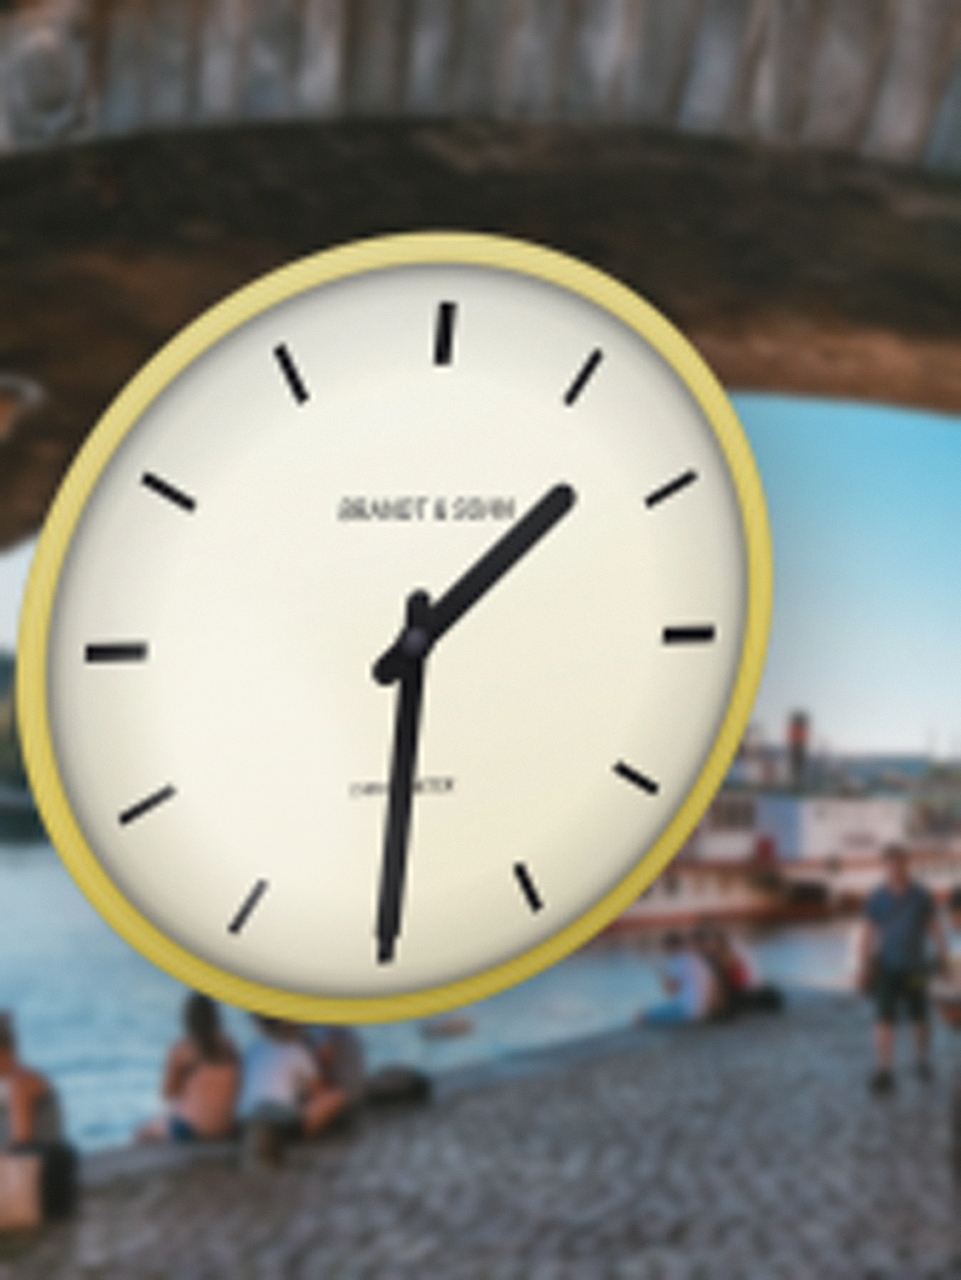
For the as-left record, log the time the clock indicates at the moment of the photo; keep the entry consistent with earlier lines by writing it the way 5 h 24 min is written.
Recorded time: 1 h 30 min
